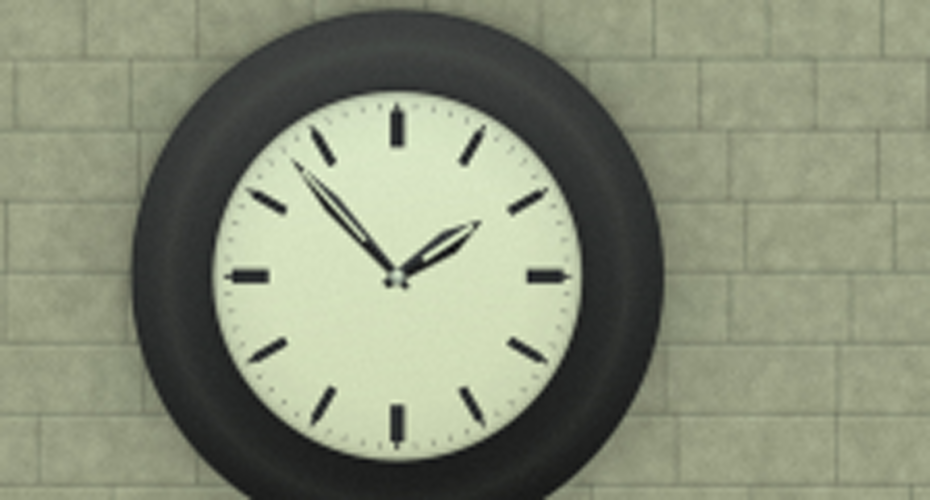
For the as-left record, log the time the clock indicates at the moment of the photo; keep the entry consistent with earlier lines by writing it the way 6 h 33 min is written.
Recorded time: 1 h 53 min
